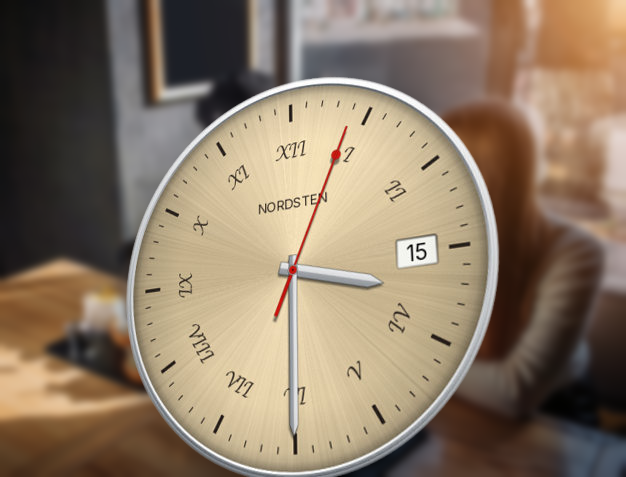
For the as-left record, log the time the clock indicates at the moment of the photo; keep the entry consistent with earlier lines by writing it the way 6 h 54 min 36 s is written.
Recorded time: 3 h 30 min 04 s
